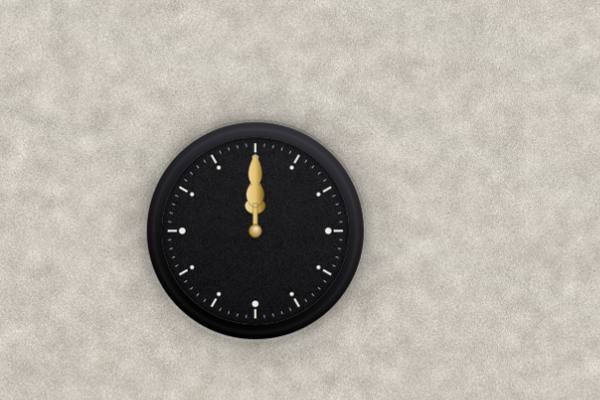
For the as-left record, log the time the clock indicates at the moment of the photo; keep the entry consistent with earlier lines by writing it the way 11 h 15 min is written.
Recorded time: 12 h 00 min
